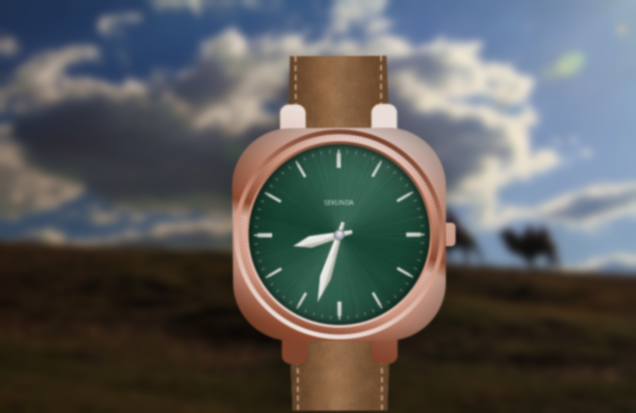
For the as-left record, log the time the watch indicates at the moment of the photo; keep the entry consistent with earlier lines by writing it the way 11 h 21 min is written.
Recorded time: 8 h 33 min
